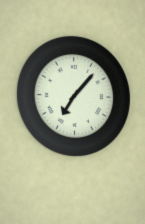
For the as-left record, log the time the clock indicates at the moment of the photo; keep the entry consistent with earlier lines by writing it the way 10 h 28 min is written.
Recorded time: 7 h 07 min
